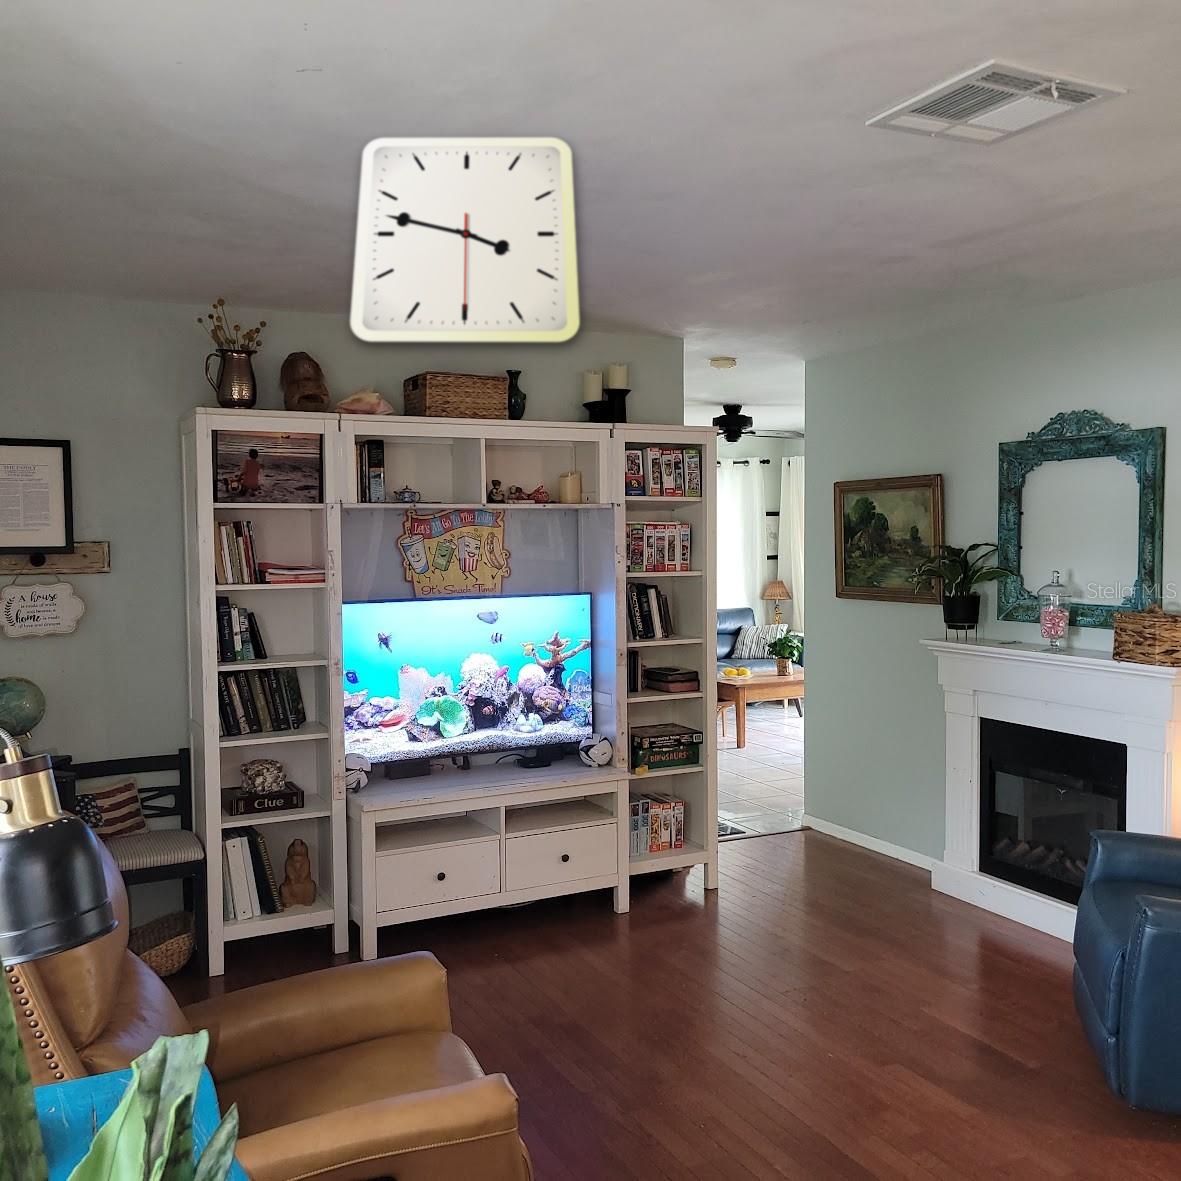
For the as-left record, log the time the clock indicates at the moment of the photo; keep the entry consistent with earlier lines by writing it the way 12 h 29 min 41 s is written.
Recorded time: 3 h 47 min 30 s
